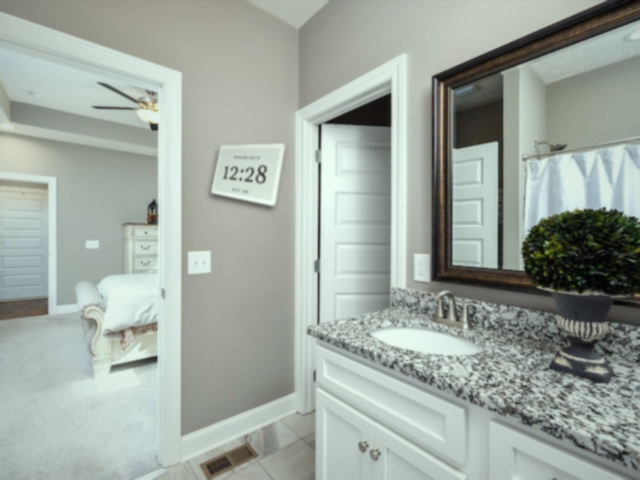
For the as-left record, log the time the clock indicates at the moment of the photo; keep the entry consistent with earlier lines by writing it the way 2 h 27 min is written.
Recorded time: 12 h 28 min
